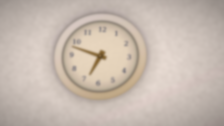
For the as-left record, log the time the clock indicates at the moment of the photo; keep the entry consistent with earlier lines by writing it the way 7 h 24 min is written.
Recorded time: 6 h 48 min
